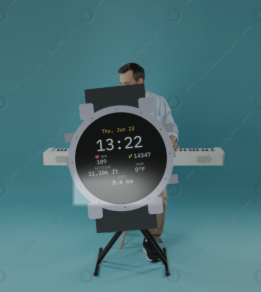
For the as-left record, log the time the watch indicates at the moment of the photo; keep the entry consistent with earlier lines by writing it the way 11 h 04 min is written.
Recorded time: 13 h 22 min
